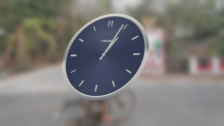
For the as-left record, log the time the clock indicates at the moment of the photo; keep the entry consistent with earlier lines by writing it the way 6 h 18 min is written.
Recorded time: 1 h 04 min
